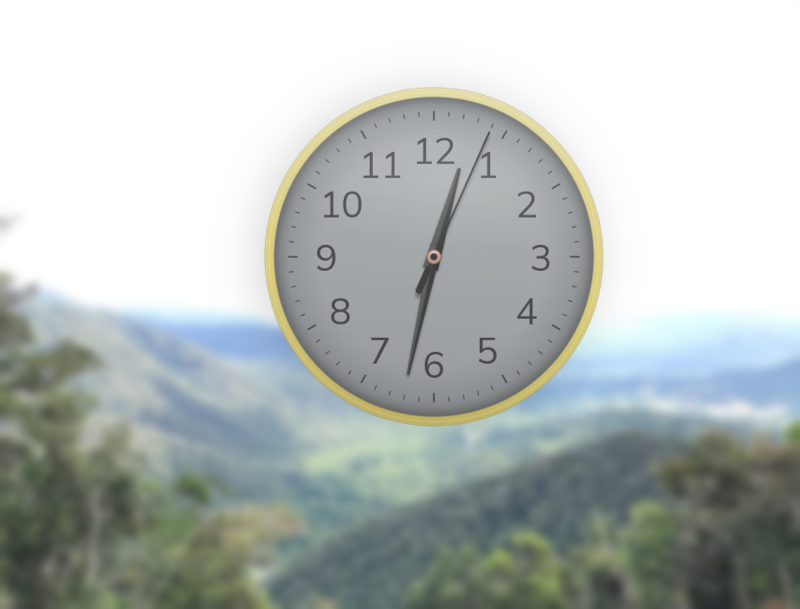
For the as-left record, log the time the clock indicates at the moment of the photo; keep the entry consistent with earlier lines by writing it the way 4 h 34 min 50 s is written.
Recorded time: 12 h 32 min 04 s
